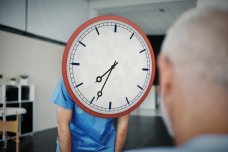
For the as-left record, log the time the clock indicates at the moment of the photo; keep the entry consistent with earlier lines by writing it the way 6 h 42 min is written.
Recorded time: 7 h 34 min
